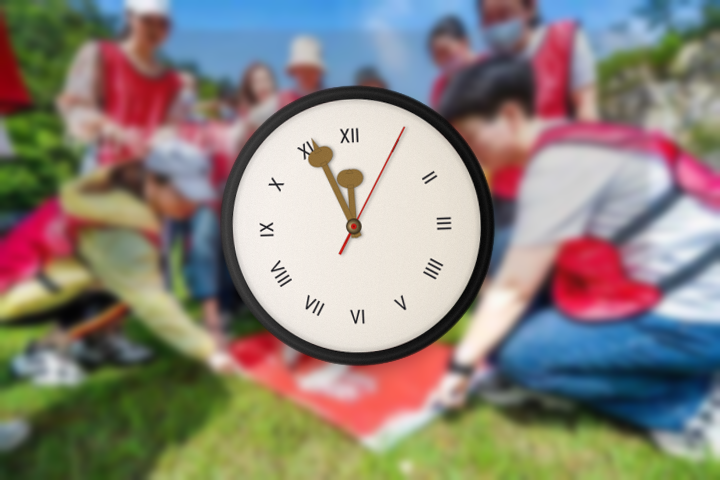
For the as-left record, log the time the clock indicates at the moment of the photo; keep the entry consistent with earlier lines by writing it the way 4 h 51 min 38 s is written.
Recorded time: 11 h 56 min 05 s
